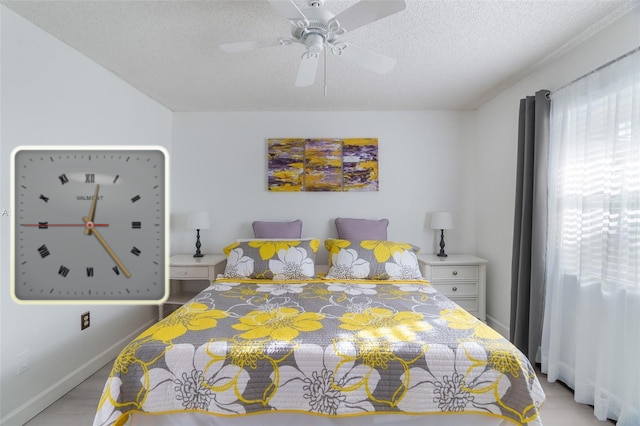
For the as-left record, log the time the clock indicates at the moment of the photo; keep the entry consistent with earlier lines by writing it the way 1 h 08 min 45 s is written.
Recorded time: 12 h 23 min 45 s
